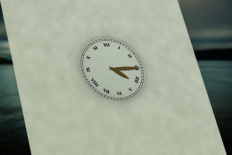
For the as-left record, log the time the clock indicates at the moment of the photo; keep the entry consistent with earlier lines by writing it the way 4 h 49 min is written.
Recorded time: 4 h 15 min
